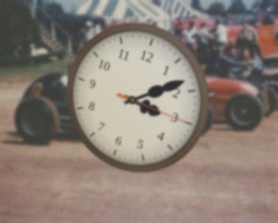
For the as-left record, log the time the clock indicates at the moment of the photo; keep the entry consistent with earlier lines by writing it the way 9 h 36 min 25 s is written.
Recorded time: 3 h 08 min 15 s
